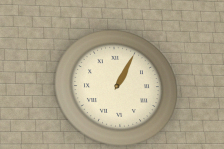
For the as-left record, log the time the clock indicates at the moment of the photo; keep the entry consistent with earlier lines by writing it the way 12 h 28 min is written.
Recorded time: 1 h 05 min
